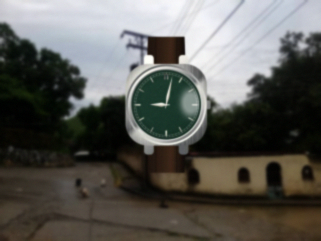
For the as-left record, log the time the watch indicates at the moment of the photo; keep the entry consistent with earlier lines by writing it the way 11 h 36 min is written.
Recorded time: 9 h 02 min
